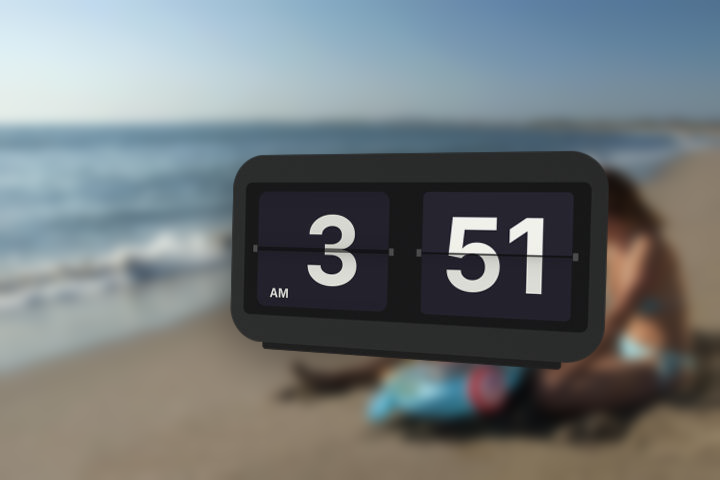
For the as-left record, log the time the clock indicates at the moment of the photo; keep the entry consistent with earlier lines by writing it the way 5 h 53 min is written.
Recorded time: 3 h 51 min
